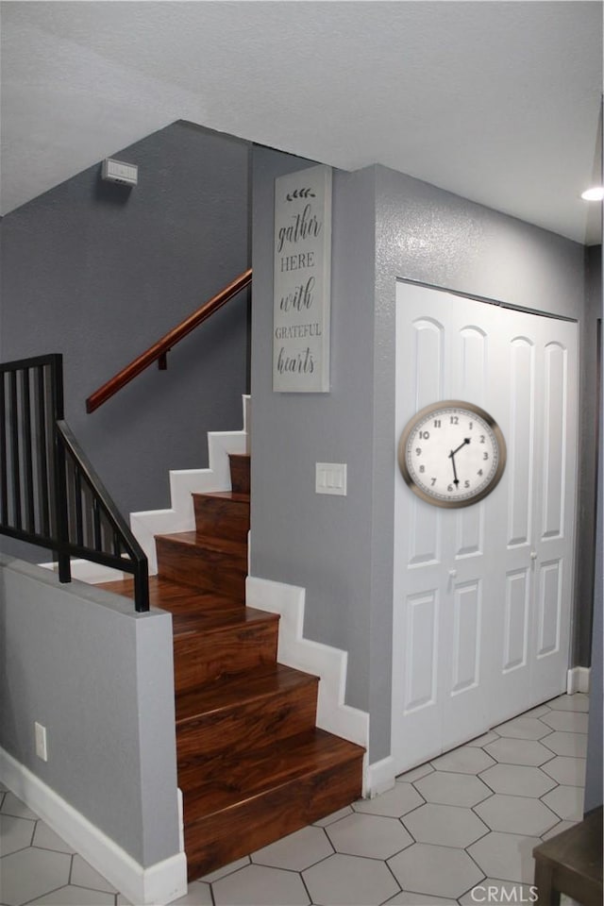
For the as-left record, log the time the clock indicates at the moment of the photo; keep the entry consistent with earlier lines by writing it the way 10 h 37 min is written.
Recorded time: 1 h 28 min
